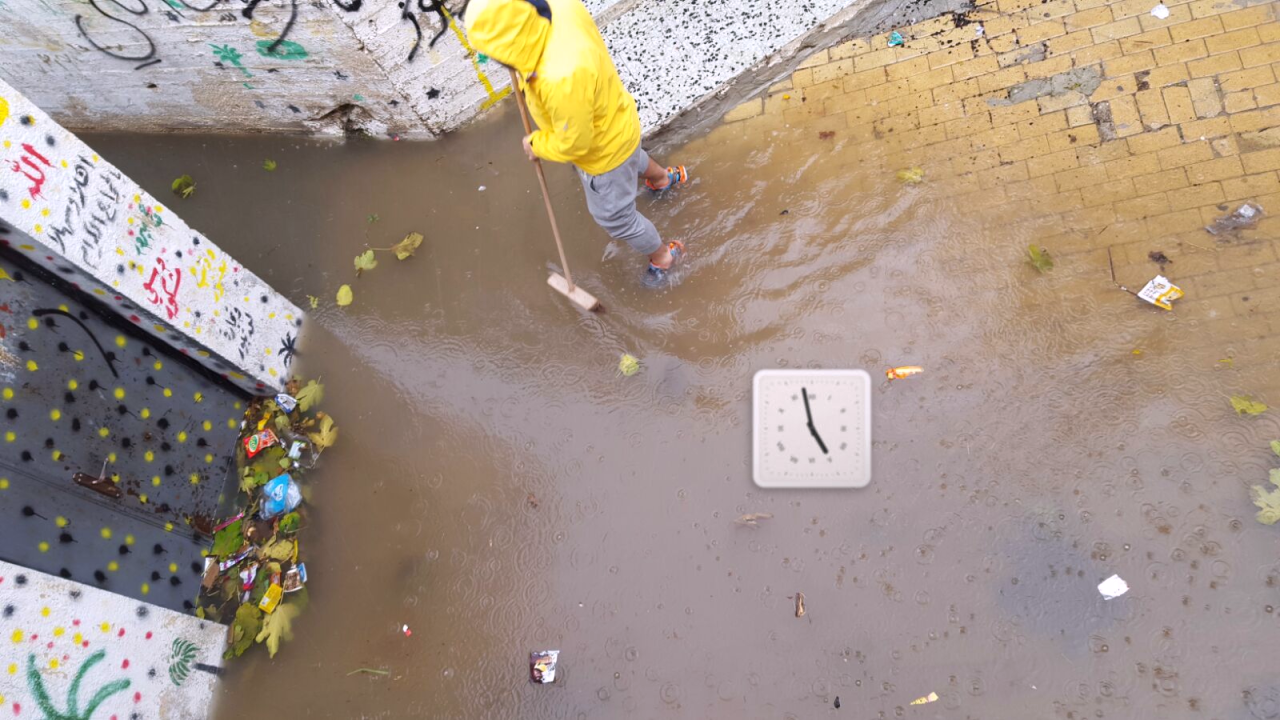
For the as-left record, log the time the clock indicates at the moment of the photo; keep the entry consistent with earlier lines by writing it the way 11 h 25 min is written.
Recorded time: 4 h 58 min
